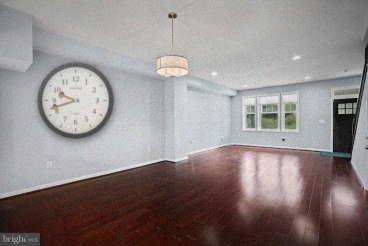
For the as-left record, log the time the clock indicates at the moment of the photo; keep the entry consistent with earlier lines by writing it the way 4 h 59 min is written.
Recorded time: 9 h 42 min
